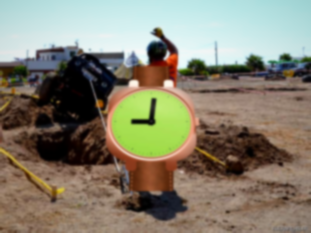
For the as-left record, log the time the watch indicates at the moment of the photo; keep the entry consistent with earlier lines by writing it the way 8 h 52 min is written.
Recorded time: 9 h 01 min
